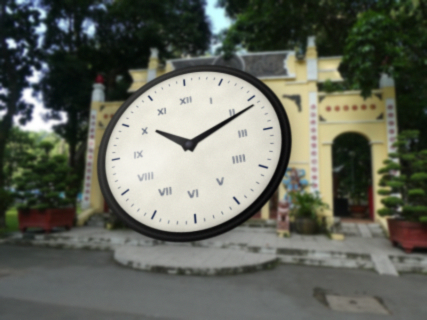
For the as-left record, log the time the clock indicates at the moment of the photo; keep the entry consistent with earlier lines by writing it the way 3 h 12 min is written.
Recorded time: 10 h 11 min
